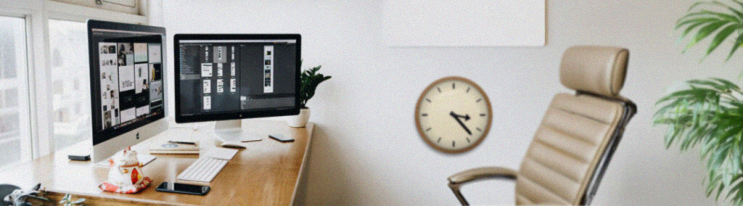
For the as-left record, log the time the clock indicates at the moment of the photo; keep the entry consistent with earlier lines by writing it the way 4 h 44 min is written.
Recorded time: 3 h 23 min
